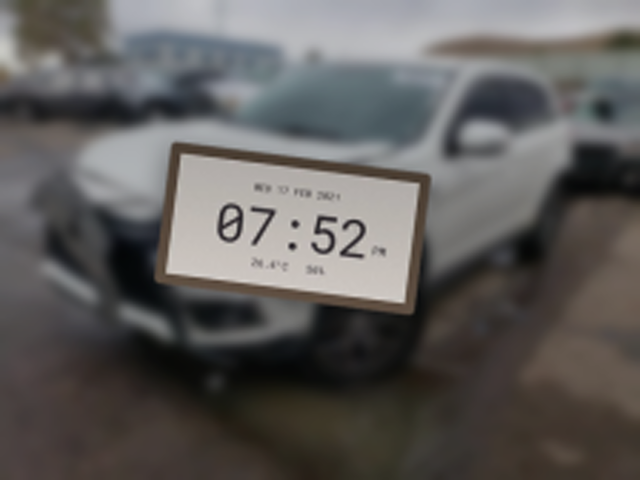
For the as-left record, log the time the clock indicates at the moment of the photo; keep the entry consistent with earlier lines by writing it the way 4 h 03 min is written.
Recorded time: 7 h 52 min
